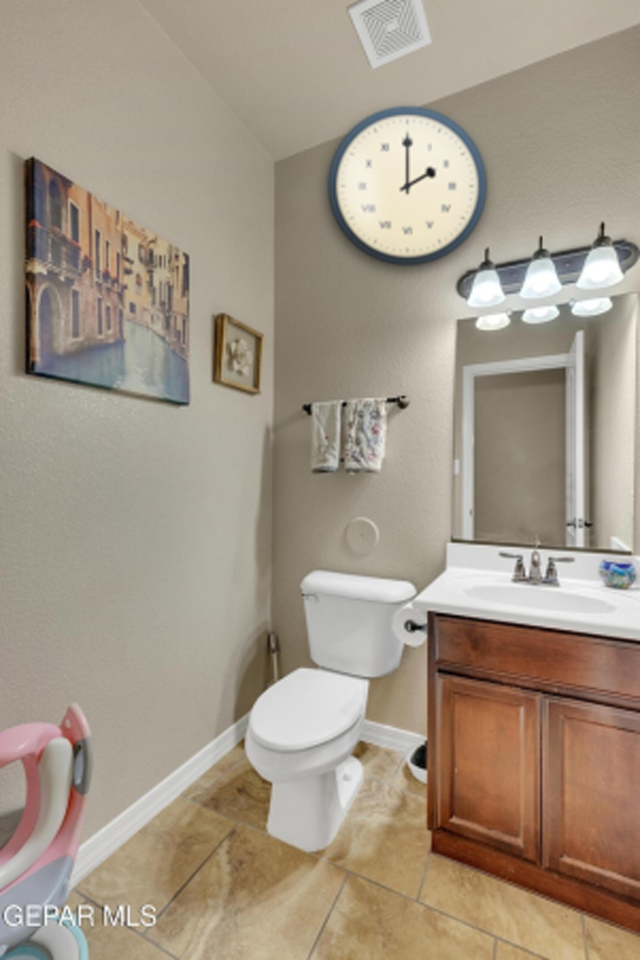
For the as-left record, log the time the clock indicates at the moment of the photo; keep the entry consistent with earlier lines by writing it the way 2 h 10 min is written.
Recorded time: 2 h 00 min
